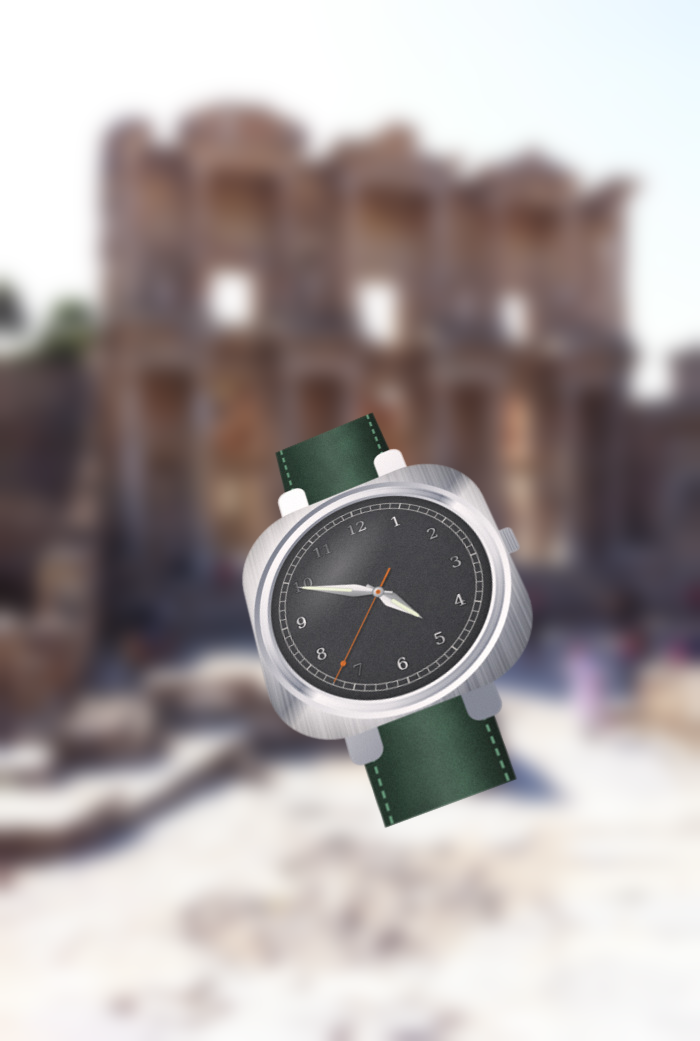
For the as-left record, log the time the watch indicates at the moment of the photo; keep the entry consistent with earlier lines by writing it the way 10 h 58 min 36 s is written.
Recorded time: 4 h 49 min 37 s
